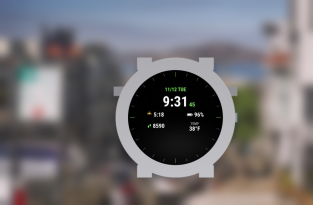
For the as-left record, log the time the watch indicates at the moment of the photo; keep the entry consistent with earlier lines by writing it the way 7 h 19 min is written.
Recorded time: 9 h 31 min
